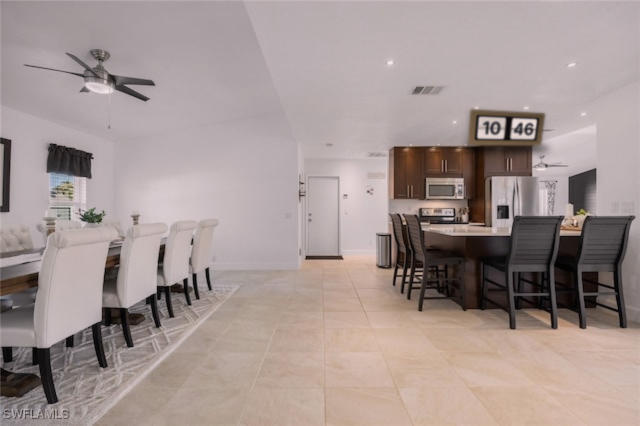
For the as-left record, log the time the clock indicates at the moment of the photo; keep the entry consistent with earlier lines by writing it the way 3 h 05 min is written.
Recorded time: 10 h 46 min
